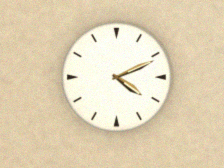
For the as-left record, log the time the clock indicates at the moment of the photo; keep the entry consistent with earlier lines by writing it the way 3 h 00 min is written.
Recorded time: 4 h 11 min
